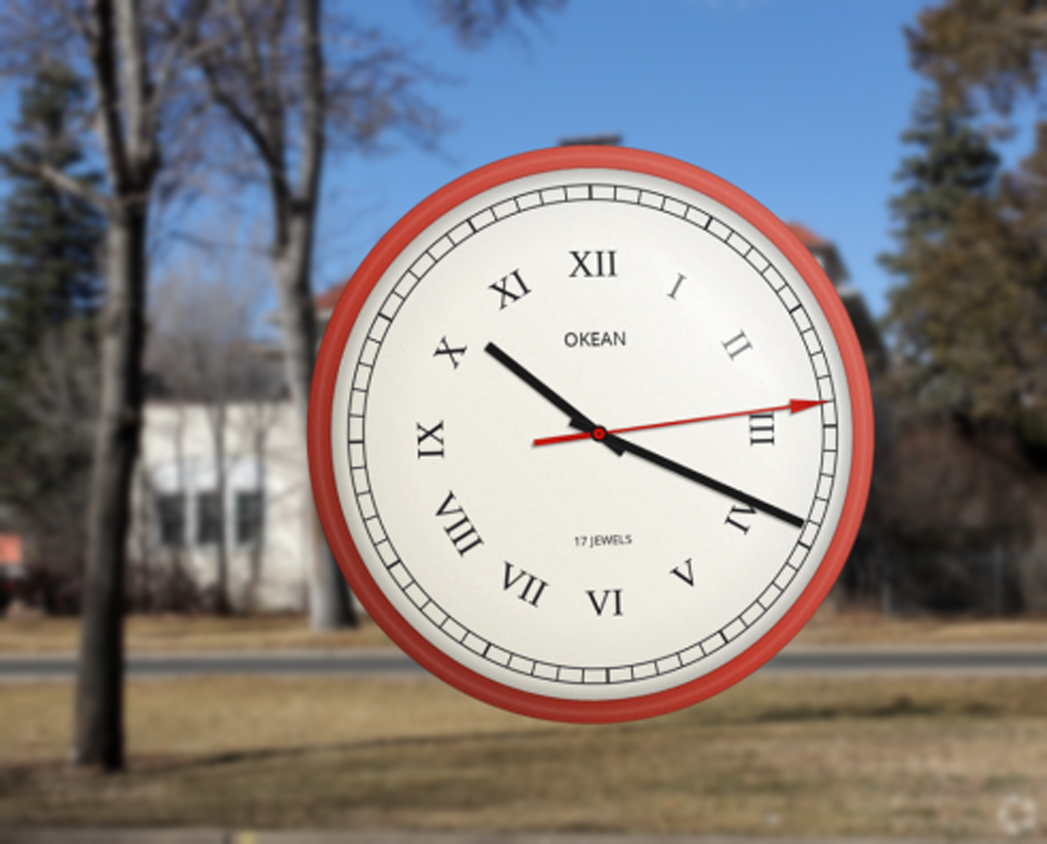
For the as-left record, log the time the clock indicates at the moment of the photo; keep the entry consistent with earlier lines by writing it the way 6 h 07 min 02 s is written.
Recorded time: 10 h 19 min 14 s
